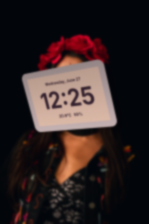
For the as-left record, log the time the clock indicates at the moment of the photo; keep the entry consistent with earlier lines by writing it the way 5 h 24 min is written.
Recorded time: 12 h 25 min
